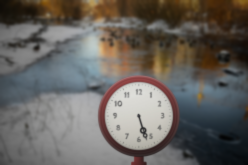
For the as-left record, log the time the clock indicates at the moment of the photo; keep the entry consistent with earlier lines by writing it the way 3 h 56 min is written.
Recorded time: 5 h 27 min
